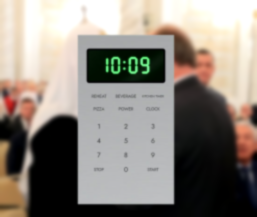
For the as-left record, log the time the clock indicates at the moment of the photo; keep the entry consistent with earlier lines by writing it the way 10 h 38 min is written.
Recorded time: 10 h 09 min
